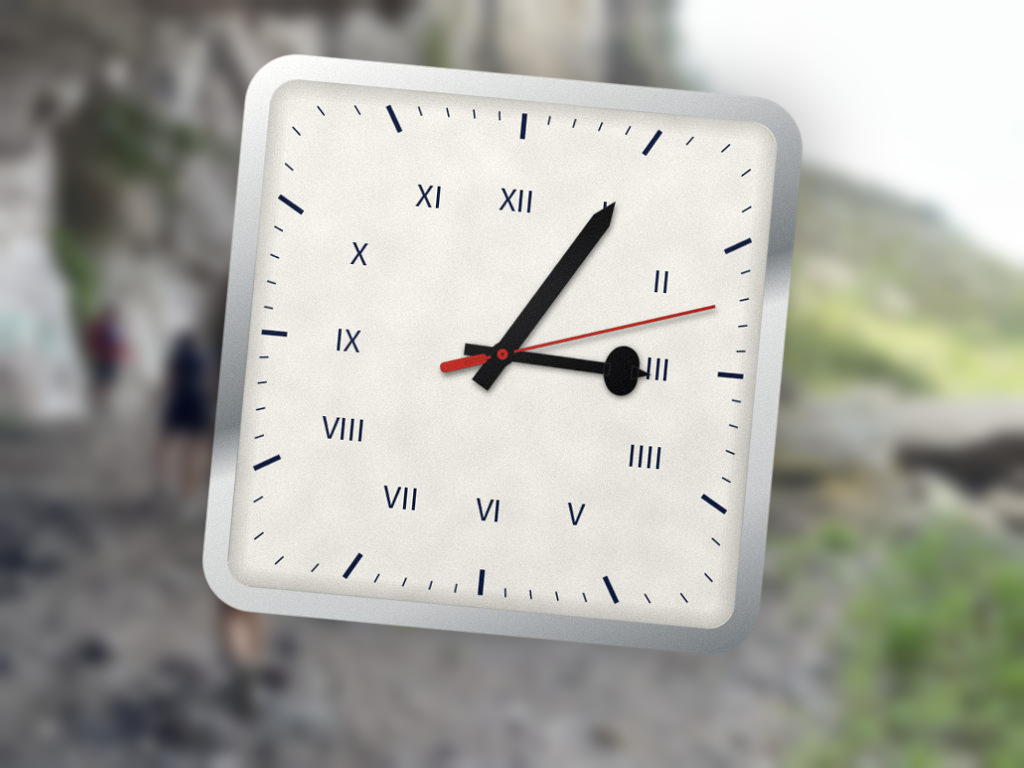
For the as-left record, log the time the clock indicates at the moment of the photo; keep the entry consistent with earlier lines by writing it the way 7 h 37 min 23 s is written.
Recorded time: 3 h 05 min 12 s
